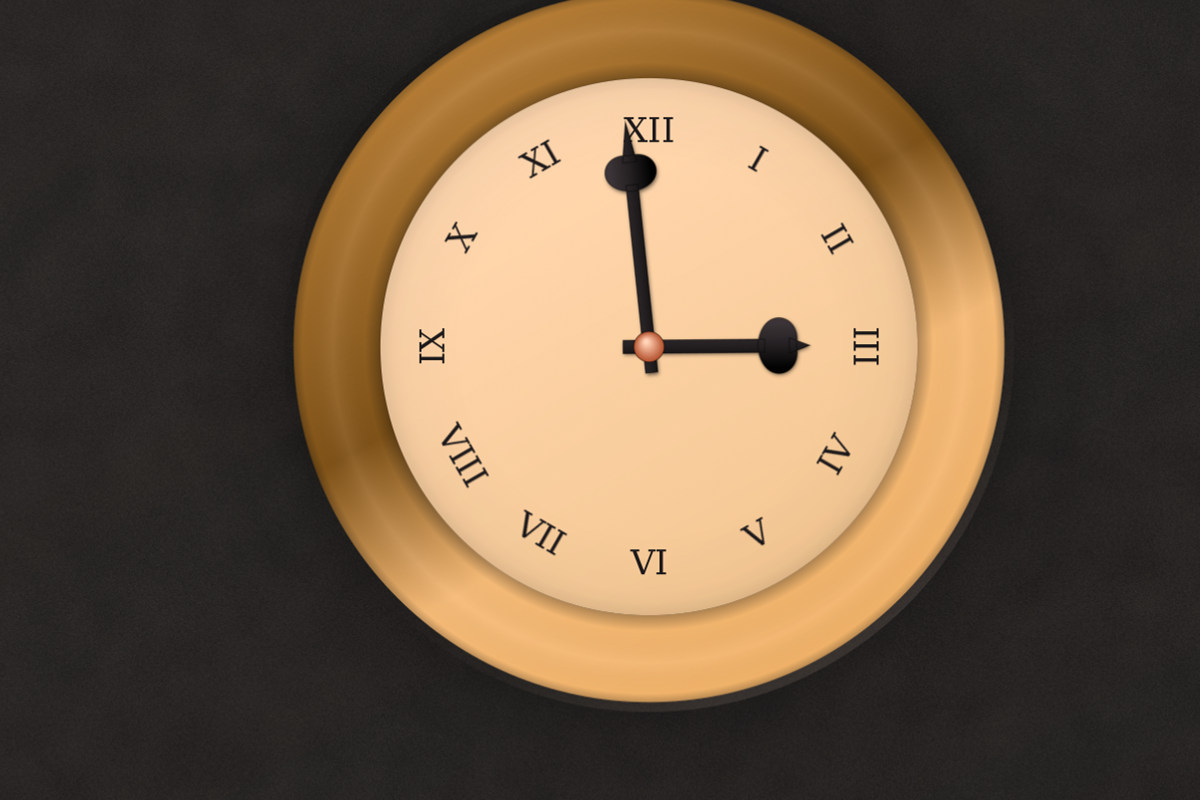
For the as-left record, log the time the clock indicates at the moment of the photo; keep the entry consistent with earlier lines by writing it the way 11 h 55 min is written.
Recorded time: 2 h 59 min
